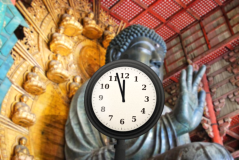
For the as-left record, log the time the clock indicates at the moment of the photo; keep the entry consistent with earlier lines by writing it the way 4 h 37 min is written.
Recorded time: 11 h 57 min
